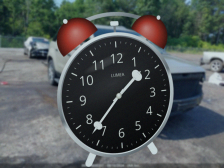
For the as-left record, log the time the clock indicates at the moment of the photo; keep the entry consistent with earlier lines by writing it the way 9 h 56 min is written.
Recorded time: 1 h 37 min
